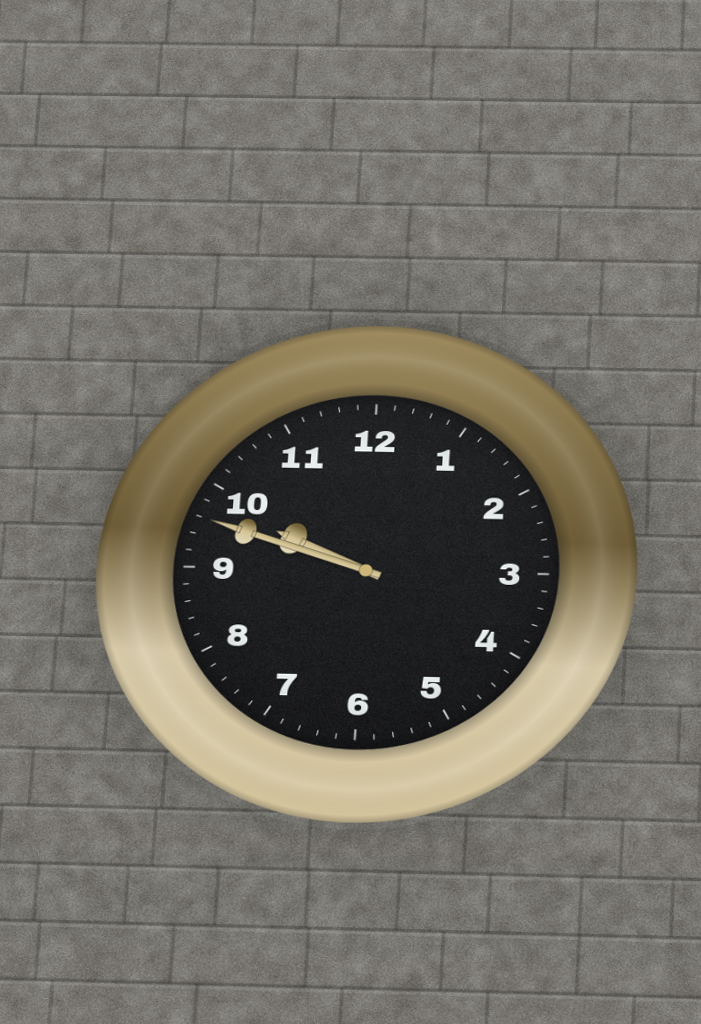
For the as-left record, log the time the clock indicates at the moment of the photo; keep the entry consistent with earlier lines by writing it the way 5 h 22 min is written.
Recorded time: 9 h 48 min
